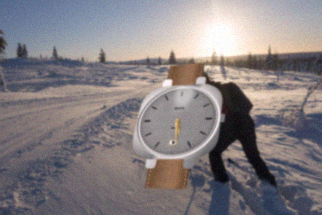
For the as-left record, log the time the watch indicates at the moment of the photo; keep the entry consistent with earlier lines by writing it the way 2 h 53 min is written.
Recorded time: 5 h 29 min
